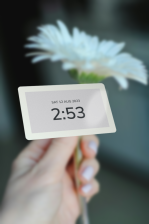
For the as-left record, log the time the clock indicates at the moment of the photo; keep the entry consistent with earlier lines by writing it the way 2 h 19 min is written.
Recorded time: 2 h 53 min
